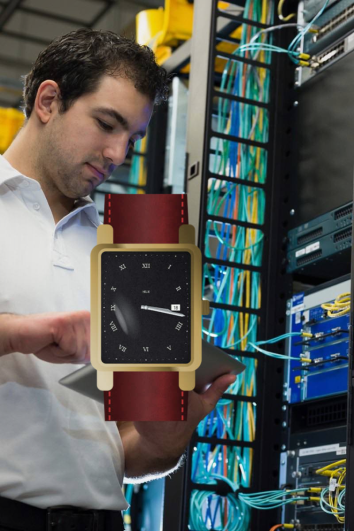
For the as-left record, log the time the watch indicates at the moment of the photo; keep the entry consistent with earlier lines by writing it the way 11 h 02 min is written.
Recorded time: 3 h 17 min
